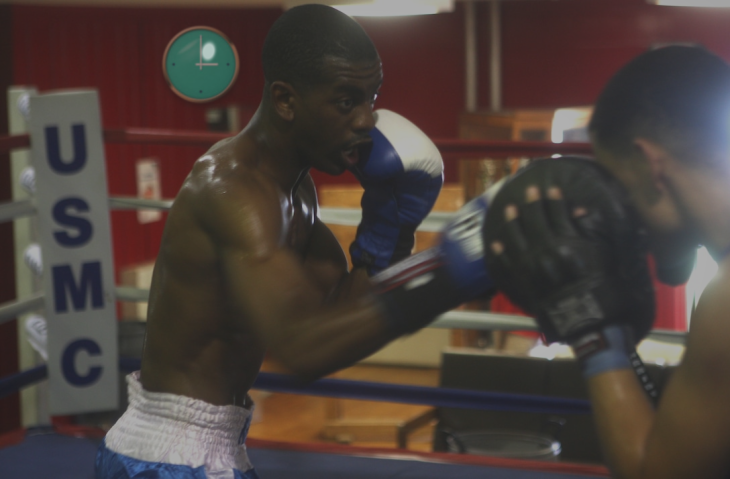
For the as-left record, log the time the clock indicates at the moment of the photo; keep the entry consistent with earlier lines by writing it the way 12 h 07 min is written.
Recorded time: 3 h 00 min
